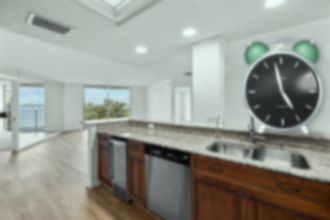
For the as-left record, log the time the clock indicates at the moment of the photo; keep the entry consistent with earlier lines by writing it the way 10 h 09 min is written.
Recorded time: 4 h 58 min
